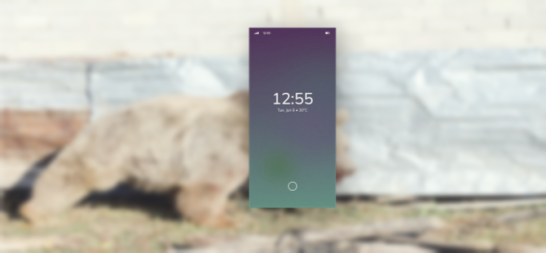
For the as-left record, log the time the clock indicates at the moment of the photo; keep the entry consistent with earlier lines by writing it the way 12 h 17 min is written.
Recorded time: 12 h 55 min
